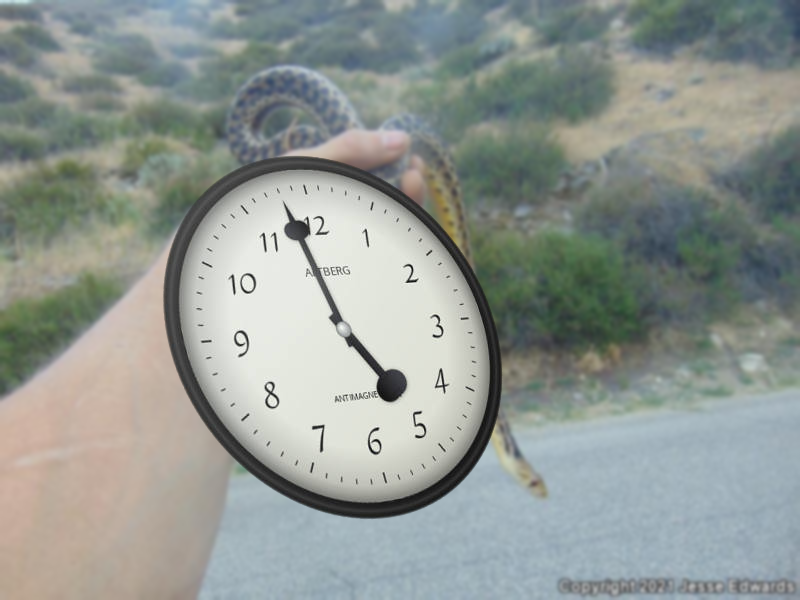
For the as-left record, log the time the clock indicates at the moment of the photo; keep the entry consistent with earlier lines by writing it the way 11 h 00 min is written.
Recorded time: 4 h 58 min
